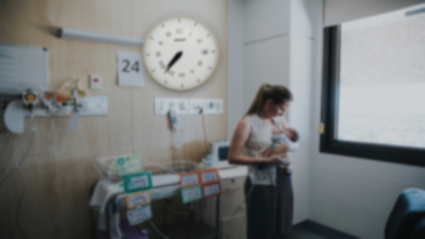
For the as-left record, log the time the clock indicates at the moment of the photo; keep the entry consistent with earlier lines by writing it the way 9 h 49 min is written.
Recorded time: 7 h 37 min
